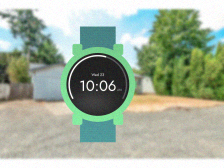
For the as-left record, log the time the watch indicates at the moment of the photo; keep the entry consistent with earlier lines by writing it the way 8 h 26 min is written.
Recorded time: 10 h 06 min
